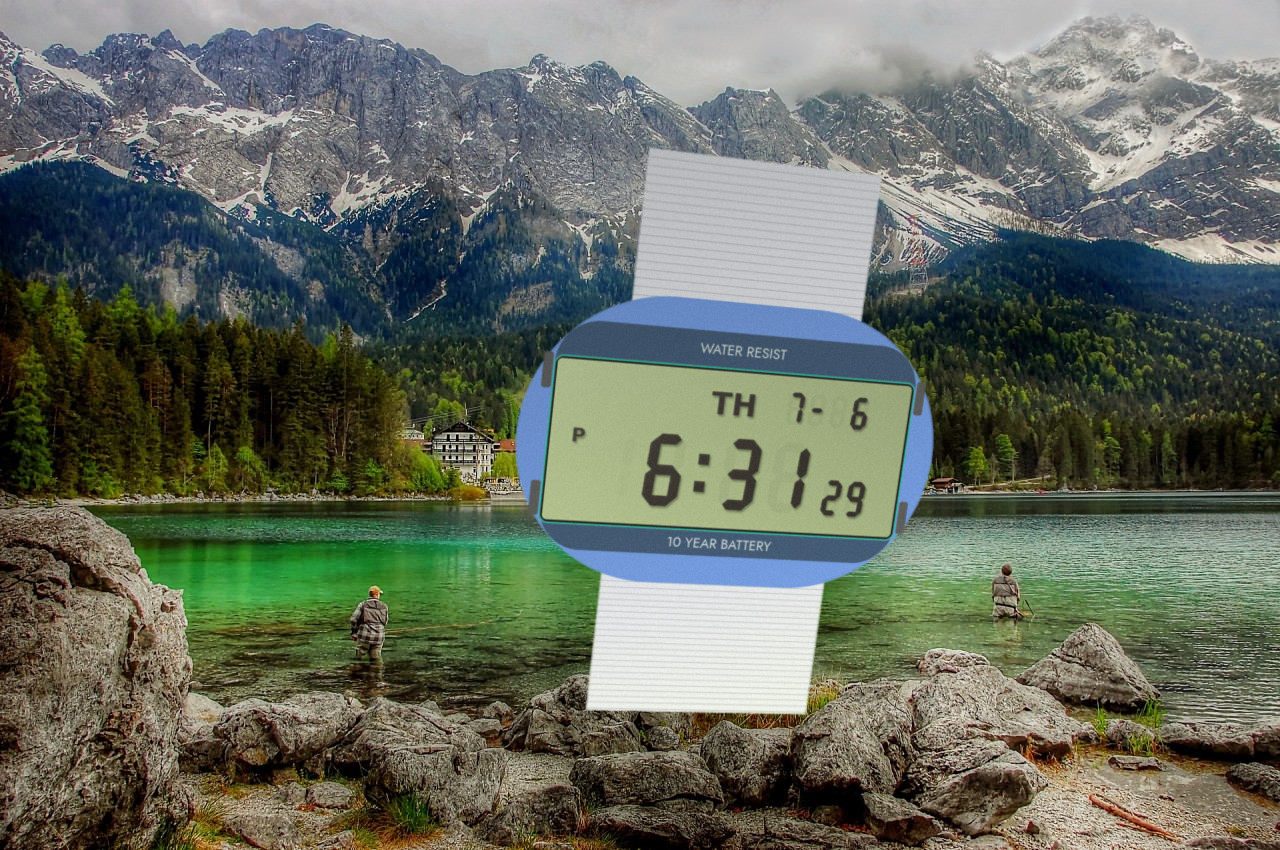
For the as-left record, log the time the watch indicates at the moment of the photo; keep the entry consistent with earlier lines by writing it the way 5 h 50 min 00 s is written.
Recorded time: 6 h 31 min 29 s
